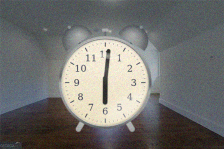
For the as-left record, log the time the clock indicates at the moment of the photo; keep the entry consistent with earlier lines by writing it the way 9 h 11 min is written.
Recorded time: 6 h 01 min
